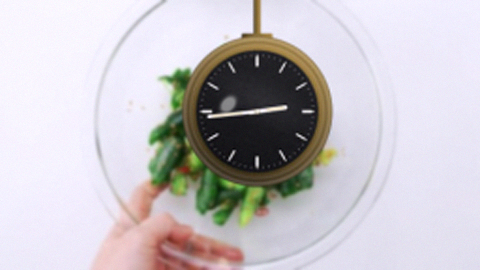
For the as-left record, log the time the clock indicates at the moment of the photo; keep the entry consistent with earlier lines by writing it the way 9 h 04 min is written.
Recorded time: 2 h 44 min
